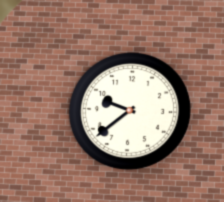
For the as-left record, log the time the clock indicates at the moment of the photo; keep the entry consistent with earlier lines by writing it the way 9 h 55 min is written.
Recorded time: 9 h 38 min
